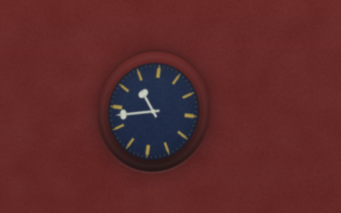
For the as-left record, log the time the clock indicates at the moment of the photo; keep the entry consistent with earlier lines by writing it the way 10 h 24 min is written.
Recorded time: 10 h 43 min
